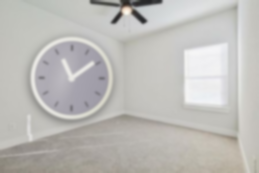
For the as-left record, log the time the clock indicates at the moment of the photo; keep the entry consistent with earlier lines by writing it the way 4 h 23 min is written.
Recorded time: 11 h 09 min
